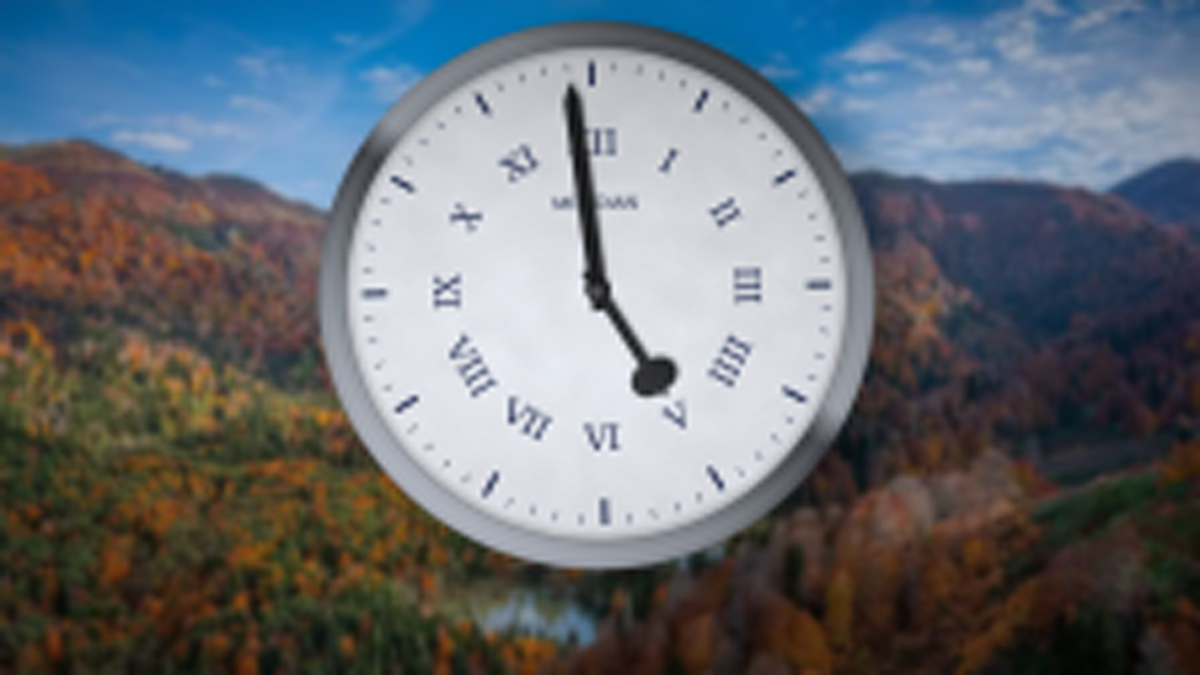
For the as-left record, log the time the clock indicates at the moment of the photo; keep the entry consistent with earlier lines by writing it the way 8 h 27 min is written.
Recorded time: 4 h 59 min
